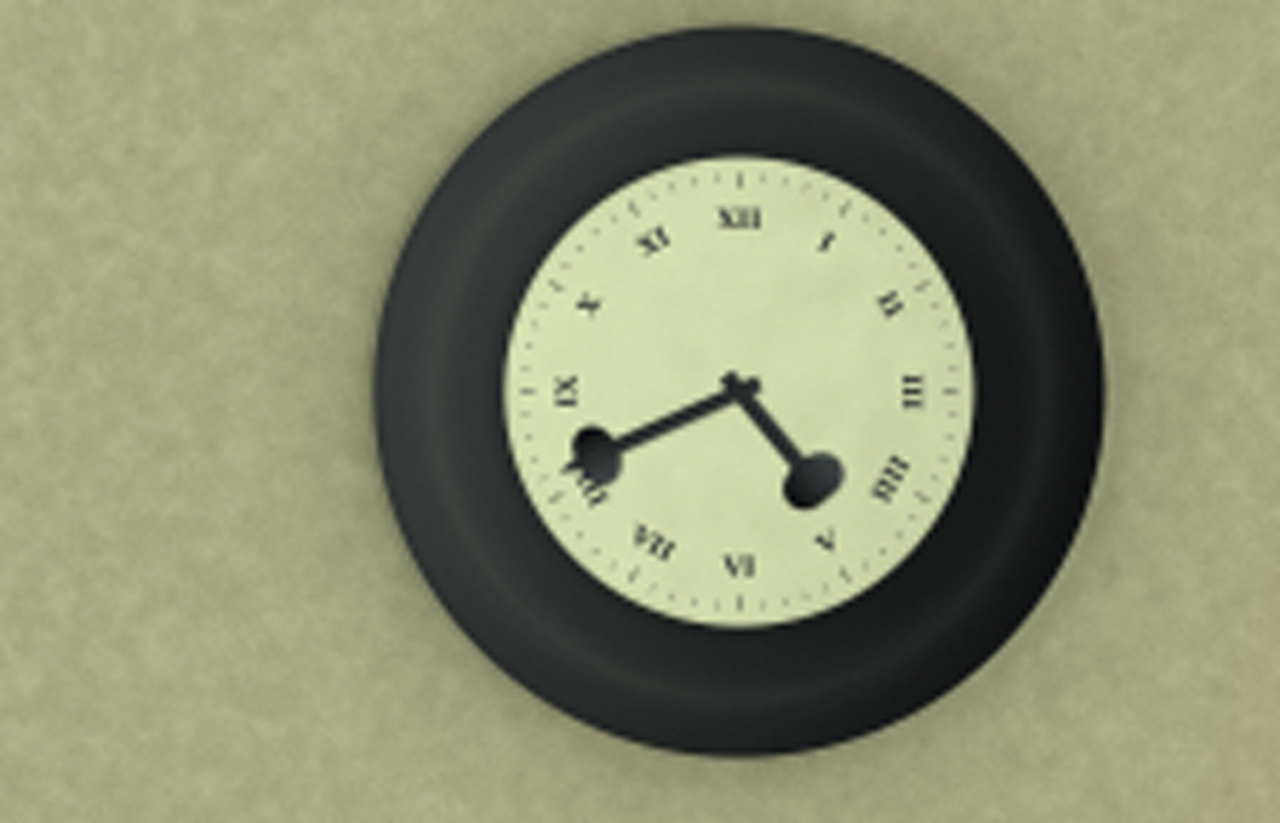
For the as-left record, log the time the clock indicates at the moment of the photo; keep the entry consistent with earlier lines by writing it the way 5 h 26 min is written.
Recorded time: 4 h 41 min
